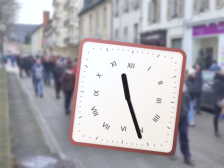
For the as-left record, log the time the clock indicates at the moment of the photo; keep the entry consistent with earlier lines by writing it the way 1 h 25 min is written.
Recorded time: 11 h 26 min
